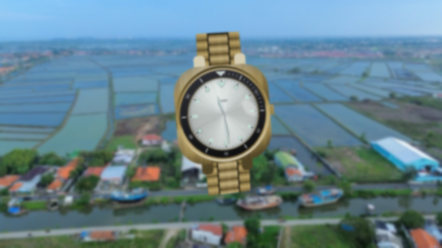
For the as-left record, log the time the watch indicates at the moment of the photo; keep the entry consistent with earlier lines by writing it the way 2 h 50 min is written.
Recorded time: 11 h 29 min
